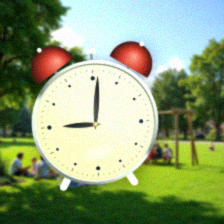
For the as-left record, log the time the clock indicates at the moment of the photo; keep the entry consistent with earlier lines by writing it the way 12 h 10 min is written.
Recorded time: 9 h 01 min
